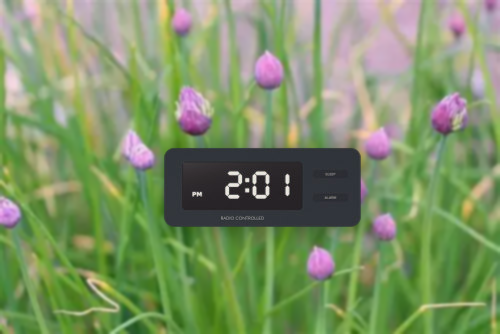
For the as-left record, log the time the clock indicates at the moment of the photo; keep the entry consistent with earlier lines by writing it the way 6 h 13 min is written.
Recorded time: 2 h 01 min
